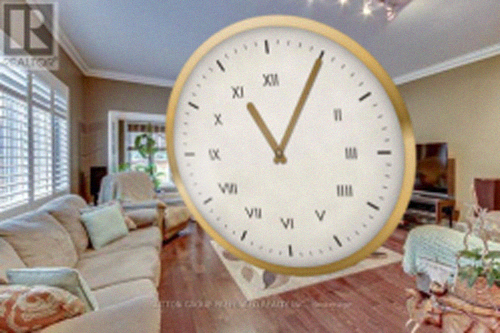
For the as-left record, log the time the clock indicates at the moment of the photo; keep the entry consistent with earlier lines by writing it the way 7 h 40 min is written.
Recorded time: 11 h 05 min
